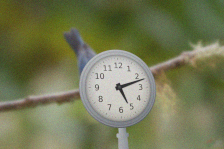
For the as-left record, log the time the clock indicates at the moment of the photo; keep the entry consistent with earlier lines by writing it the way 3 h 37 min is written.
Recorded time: 5 h 12 min
